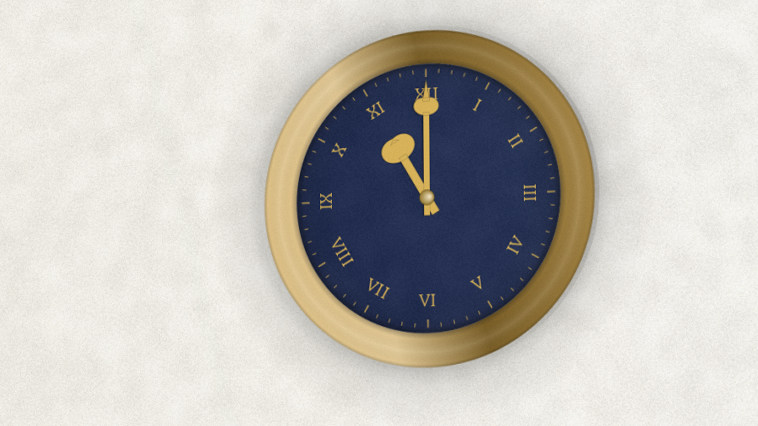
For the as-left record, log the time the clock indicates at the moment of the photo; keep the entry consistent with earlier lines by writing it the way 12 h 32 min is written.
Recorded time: 11 h 00 min
